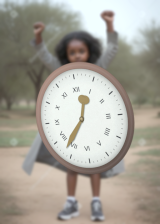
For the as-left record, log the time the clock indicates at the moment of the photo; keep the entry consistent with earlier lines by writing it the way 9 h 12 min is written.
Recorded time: 12 h 37 min
